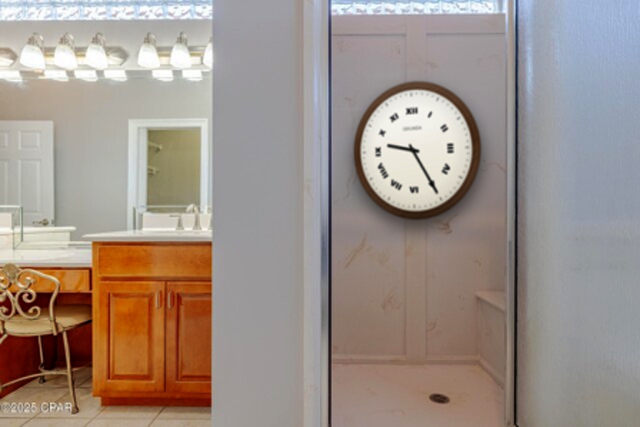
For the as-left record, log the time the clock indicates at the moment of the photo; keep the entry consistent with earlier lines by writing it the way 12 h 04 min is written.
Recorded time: 9 h 25 min
